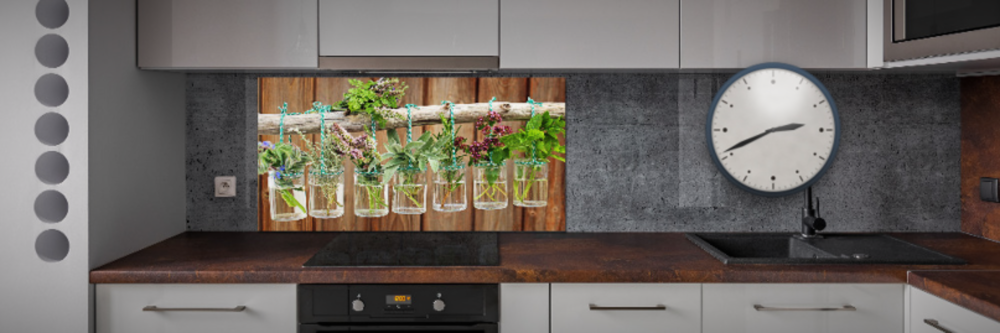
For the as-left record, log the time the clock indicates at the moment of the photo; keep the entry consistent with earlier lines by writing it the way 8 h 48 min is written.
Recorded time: 2 h 41 min
